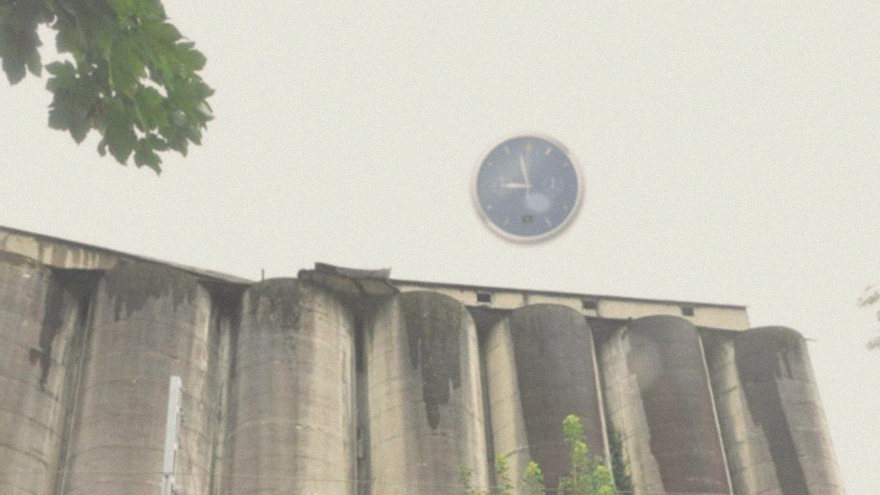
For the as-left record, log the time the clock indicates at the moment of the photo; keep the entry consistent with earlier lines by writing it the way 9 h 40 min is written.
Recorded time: 8 h 58 min
